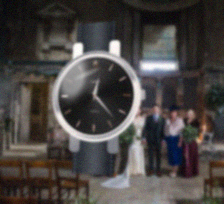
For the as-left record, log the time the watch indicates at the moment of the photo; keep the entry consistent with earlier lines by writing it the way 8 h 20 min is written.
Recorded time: 12 h 23 min
